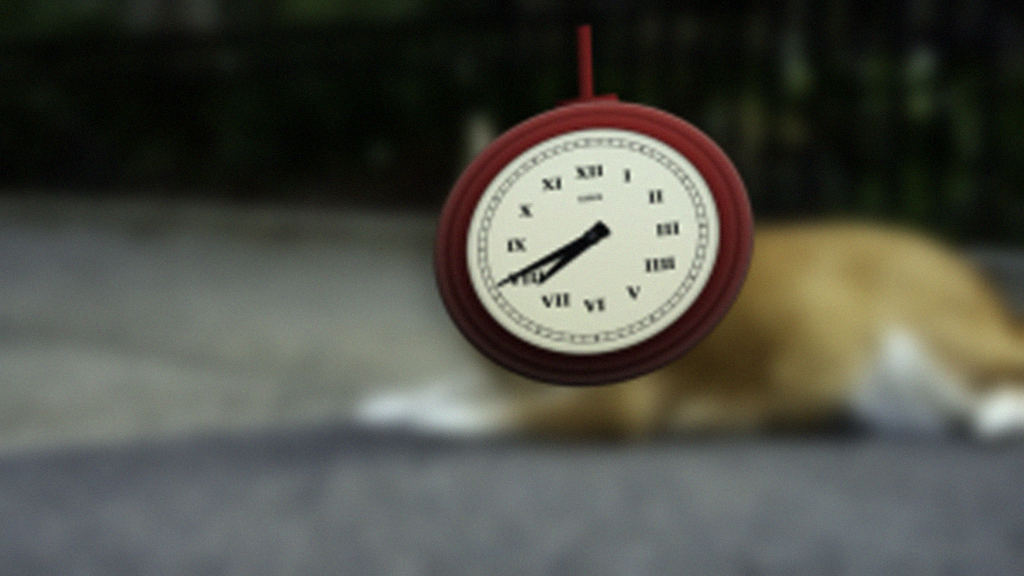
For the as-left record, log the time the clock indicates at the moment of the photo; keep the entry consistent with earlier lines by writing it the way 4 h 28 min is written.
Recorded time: 7 h 41 min
